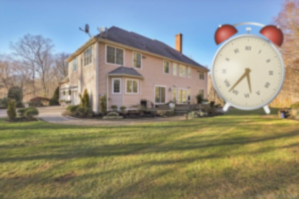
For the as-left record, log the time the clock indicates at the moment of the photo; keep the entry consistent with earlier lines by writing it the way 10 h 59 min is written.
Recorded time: 5 h 37 min
